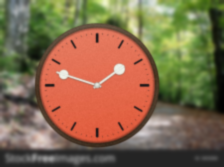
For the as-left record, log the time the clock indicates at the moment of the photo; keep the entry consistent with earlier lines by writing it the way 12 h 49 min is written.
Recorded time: 1 h 48 min
